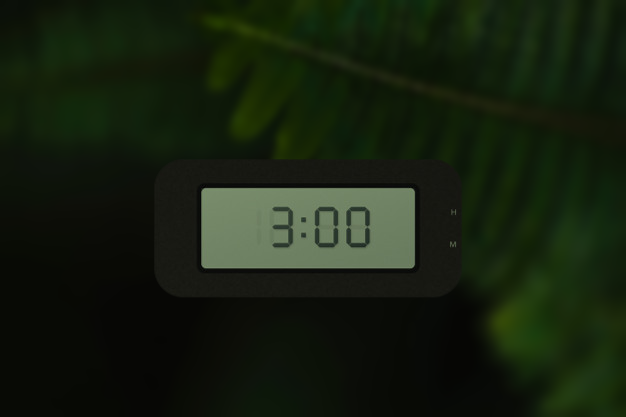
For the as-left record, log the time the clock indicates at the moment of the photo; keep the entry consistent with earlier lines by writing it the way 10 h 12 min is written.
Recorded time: 3 h 00 min
